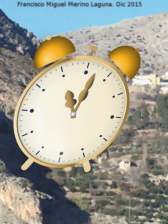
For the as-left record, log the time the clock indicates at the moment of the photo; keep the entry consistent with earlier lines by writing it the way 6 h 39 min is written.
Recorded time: 11 h 02 min
